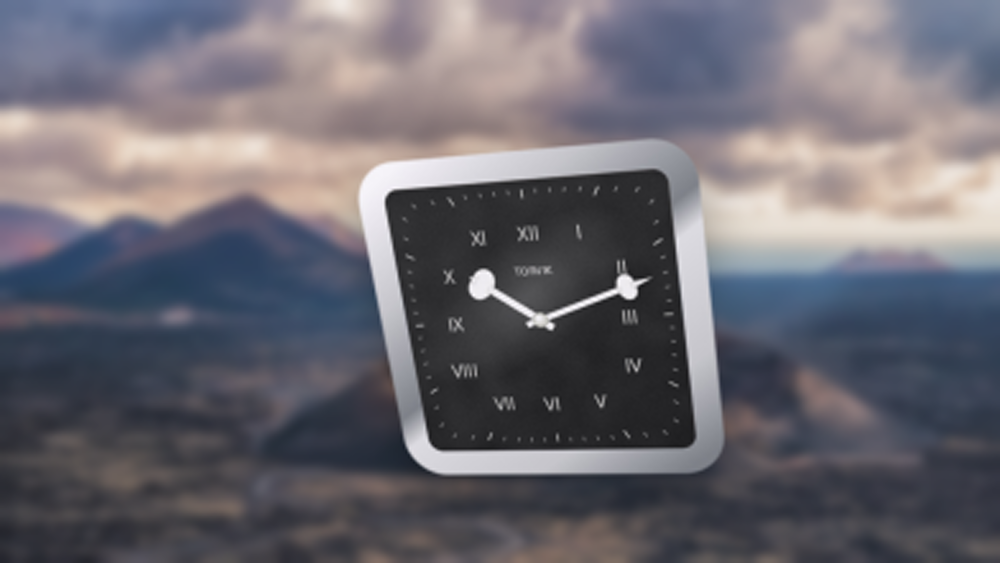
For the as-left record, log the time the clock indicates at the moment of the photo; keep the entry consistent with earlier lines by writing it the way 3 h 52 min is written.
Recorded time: 10 h 12 min
